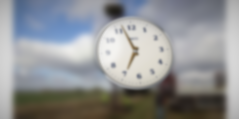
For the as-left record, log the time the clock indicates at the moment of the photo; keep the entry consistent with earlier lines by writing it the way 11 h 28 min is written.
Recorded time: 6 h 57 min
